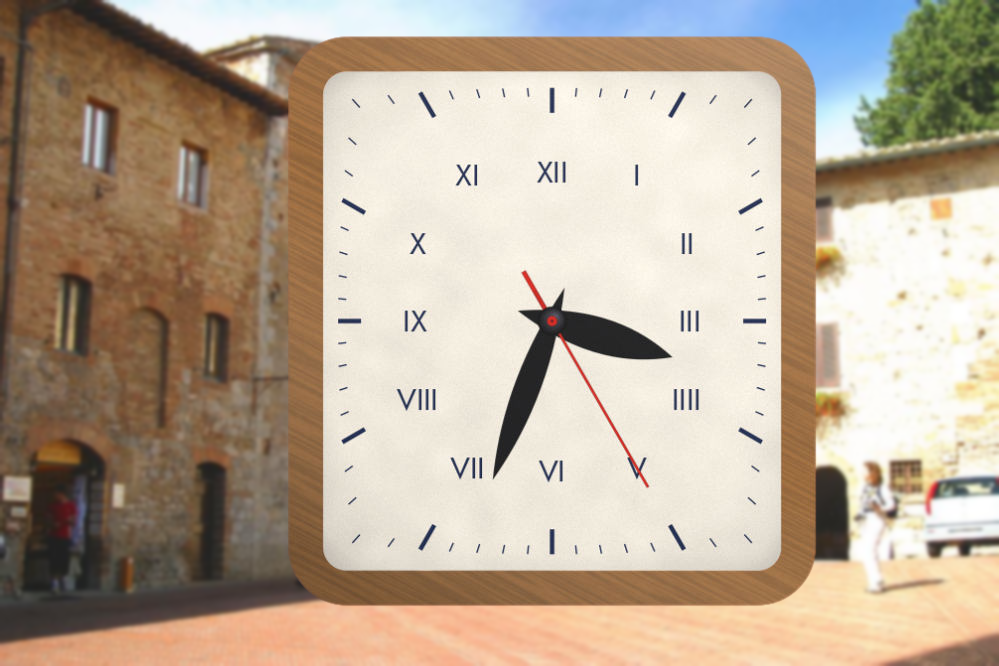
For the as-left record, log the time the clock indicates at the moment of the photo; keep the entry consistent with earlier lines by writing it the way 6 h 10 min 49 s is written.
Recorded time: 3 h 33 min 25 s
